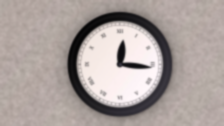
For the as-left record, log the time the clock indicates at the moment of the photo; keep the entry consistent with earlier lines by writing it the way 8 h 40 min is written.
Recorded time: 12 h 16 min
